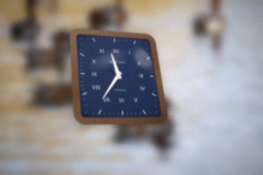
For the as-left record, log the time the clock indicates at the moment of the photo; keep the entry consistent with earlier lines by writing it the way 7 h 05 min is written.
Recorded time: 11 h 36 min
